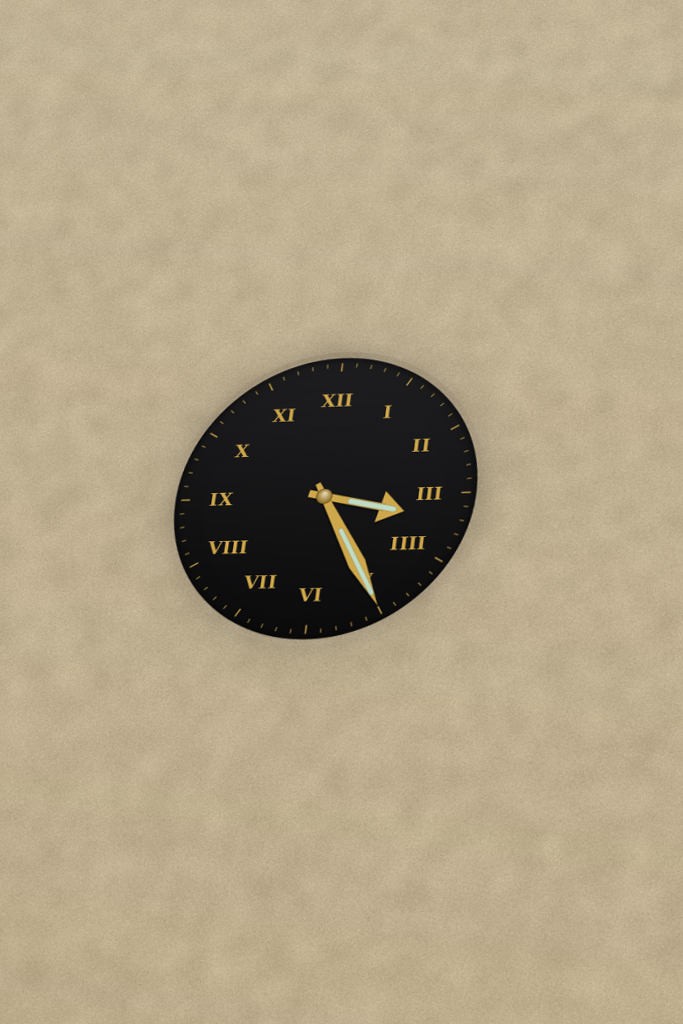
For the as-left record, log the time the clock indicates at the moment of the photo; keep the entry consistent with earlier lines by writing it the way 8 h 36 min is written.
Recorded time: 3 h 25 min
